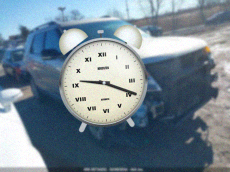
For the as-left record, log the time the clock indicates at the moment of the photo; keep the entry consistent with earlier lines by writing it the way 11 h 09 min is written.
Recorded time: 9 h 19 min
